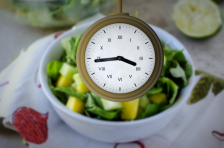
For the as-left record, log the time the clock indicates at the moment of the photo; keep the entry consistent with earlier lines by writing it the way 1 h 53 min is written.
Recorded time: 3 h 44 min
